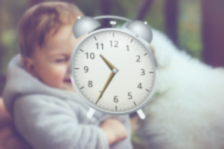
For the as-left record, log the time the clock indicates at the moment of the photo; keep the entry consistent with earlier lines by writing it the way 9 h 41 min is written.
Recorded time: 10 h 35 min
